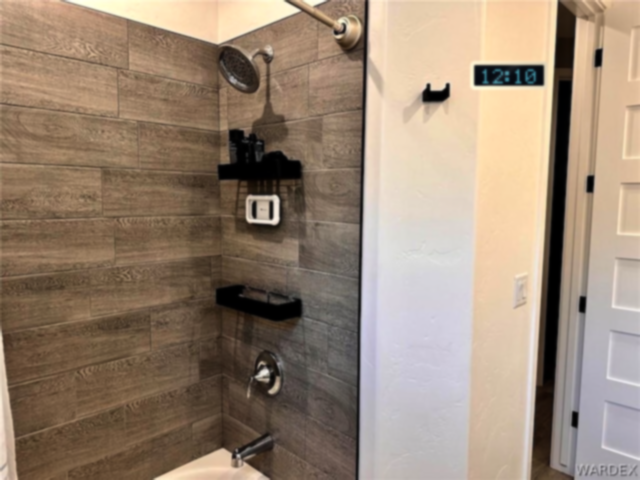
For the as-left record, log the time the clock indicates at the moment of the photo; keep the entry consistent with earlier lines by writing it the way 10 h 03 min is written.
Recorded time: 12 h 10 min
